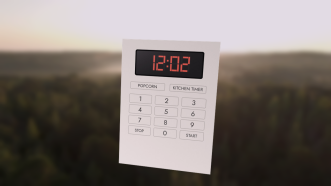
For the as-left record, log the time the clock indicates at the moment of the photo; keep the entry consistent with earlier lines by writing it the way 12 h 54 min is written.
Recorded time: 12 h 02 min
